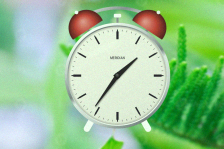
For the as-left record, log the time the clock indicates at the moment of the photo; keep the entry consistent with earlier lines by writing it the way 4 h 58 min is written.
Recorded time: 1 h 36 min
